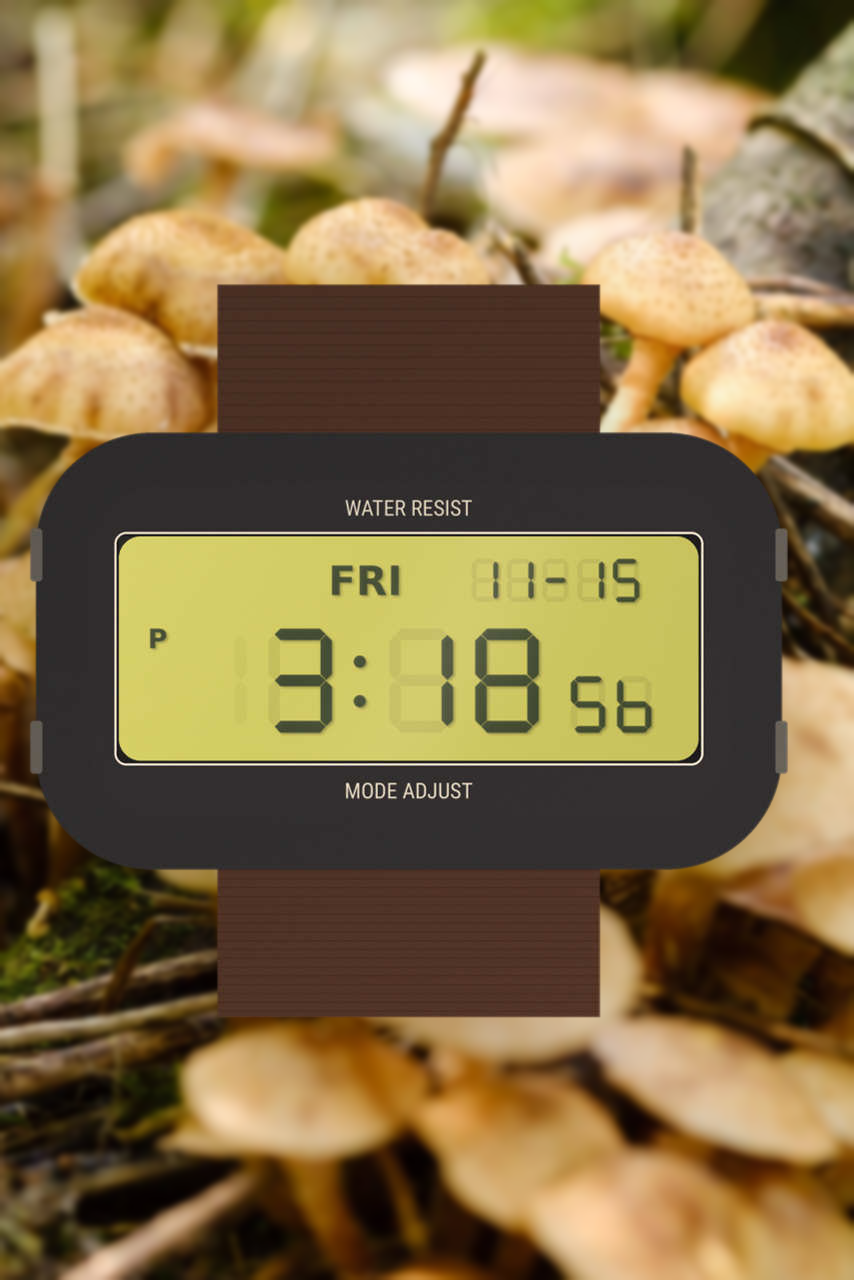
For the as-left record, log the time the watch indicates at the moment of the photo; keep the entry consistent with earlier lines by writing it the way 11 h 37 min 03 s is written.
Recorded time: 3 h 18 min 56 s
